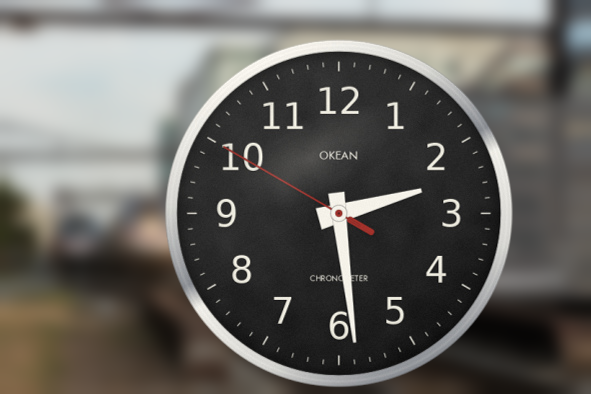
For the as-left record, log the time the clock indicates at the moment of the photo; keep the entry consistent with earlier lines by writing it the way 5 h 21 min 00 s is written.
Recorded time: 2 h 28 min 50 s
